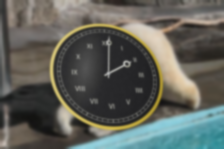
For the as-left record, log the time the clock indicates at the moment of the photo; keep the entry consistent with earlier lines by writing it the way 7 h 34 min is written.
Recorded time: 2 h 01 min
